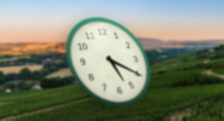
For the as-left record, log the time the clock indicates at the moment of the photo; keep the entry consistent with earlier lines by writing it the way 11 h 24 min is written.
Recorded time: 5 h 20 min
